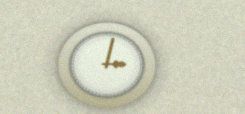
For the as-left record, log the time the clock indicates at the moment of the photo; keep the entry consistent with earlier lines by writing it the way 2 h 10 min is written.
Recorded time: 3 h 02 min
